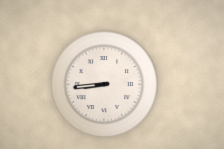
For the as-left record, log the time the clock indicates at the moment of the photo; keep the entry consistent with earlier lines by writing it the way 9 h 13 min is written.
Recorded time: 8 h 44 min
